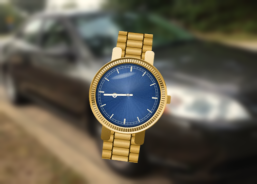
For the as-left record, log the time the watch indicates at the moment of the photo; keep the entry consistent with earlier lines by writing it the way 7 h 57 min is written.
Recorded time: 8 h 44 min
